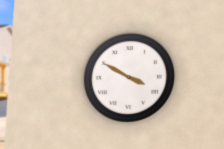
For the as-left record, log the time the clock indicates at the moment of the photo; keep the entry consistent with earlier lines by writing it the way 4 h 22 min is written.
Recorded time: 3 h 50 min
